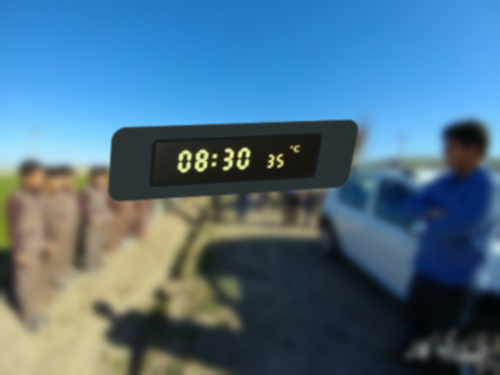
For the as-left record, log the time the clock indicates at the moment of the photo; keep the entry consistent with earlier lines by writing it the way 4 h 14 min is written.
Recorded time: 8 h 30 min
